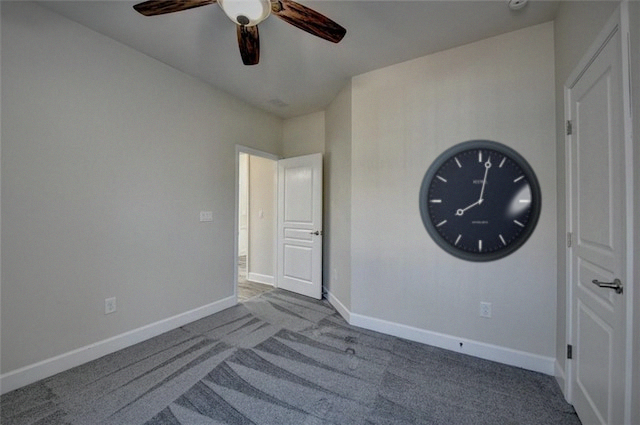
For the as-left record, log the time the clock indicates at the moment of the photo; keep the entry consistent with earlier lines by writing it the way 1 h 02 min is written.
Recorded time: 8 h 02 min
